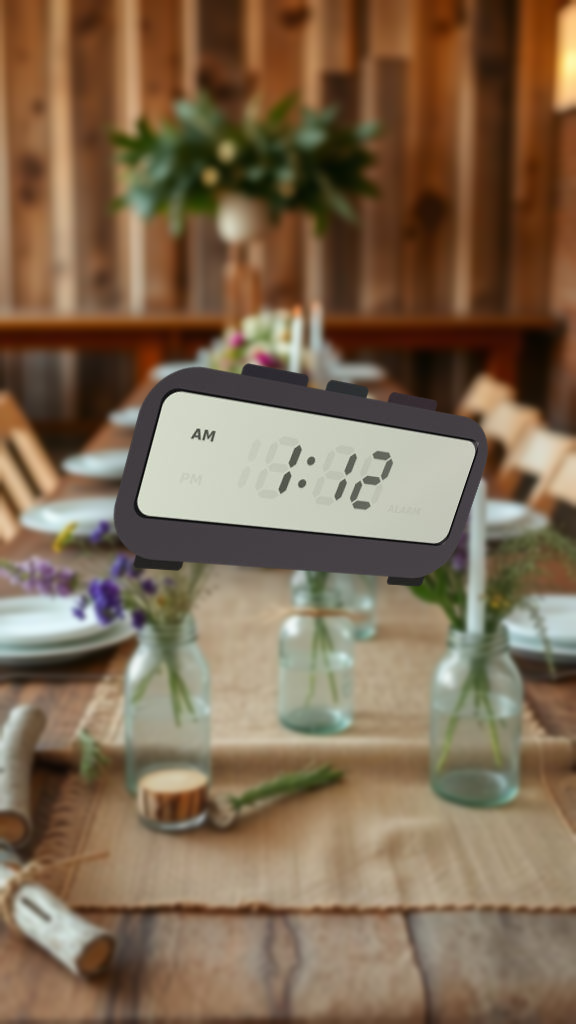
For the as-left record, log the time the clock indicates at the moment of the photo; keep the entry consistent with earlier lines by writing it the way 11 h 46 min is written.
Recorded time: 1 h 12 min
